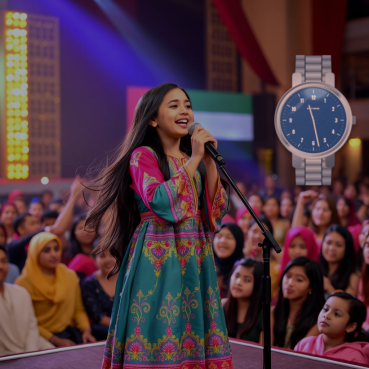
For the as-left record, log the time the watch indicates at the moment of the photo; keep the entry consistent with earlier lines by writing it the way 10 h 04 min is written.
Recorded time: 11 h 28 min
